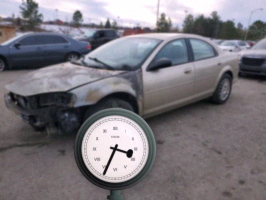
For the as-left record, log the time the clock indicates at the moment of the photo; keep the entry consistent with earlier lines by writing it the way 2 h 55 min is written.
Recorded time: 3 h 34 min
